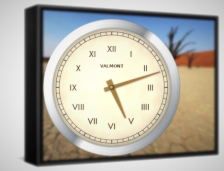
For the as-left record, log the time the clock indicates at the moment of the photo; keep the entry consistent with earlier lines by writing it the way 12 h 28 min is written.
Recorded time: 5 h 12 min
